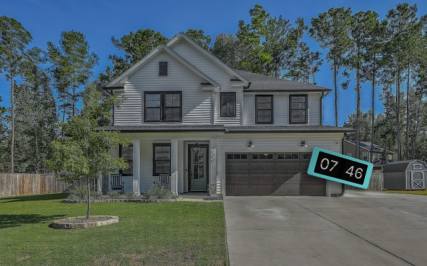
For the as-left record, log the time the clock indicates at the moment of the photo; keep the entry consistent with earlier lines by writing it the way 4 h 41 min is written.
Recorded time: 7 h 46 min
